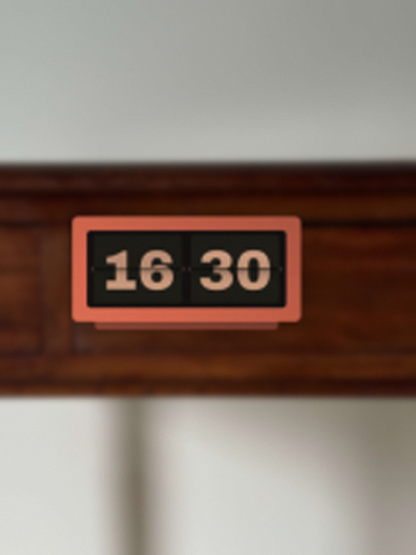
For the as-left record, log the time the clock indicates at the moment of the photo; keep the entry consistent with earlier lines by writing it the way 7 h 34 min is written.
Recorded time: 16 h 30 min
